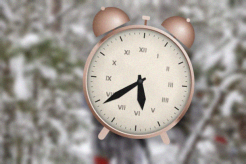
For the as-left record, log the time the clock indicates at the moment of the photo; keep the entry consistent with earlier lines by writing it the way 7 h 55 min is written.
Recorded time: 5 h 39 min
